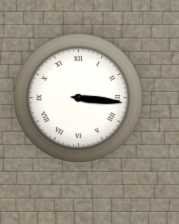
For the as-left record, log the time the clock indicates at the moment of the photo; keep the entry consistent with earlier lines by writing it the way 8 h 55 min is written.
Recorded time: 3 h 16 min
